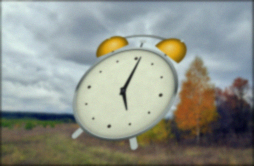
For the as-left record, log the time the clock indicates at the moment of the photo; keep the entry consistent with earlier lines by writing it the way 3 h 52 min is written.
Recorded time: 5 h 01 min
